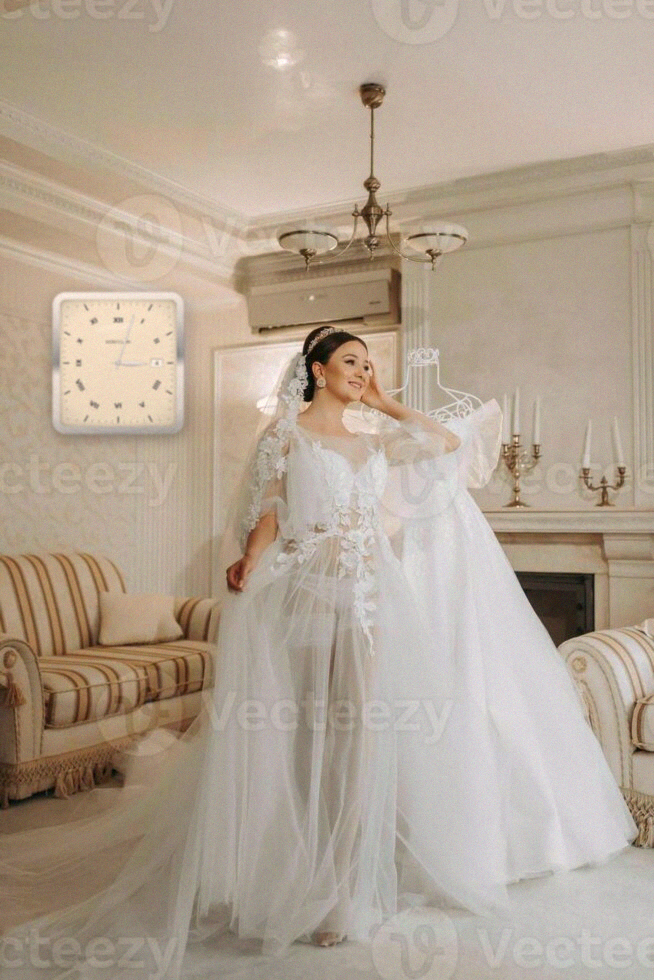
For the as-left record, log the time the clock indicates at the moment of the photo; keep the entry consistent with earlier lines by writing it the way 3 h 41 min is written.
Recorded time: 3 h 03 min
